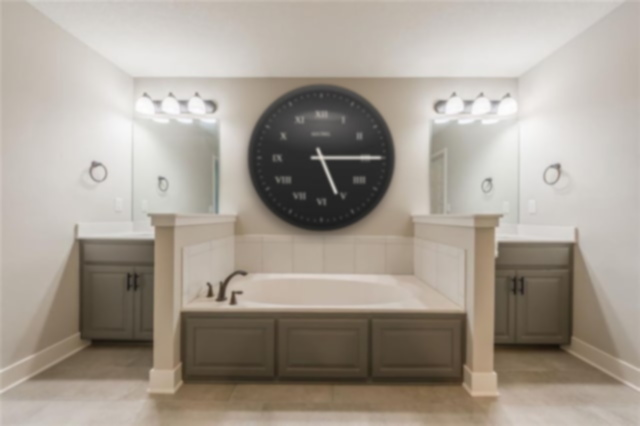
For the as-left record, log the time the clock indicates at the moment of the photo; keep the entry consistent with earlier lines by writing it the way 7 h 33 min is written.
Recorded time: 5 h 15 min
